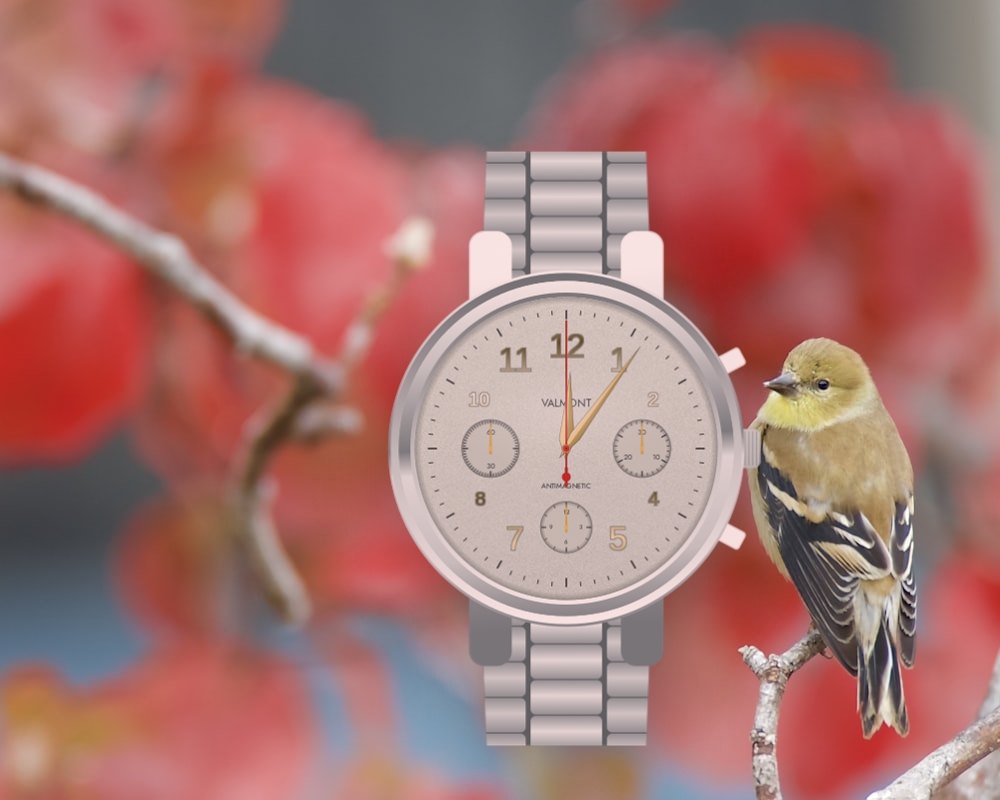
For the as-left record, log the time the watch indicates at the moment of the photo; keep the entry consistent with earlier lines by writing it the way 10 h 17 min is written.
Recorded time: 12 h 06 min
